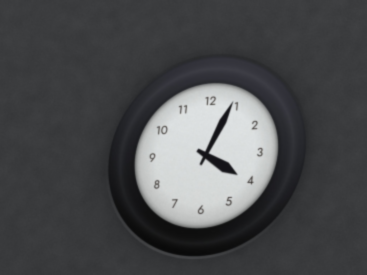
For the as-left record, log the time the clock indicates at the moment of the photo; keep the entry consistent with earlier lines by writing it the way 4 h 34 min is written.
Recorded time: 4 h 04 min
